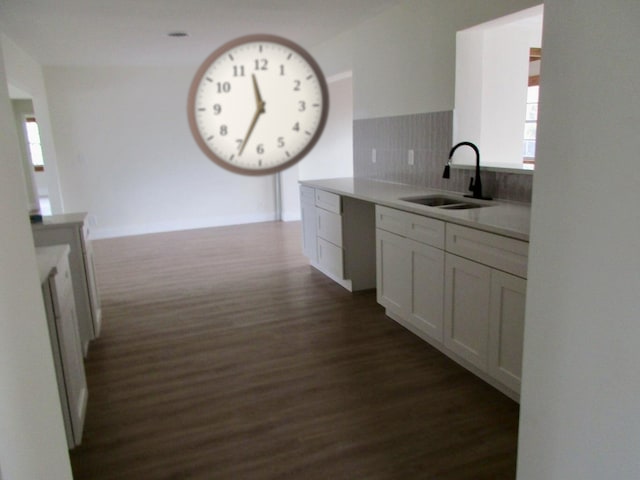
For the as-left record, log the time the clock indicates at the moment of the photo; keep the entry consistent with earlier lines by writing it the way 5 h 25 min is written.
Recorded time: 11 h 34 min
